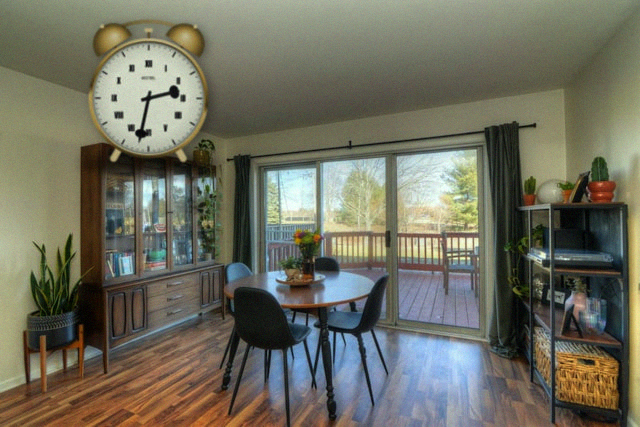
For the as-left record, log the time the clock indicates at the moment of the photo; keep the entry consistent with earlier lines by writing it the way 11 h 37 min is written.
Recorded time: 2 h 32 min
